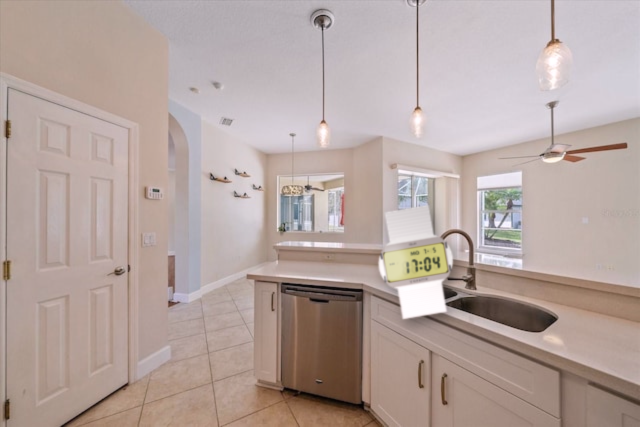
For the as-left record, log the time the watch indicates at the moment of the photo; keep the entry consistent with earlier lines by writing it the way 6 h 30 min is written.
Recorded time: 17 h 04 min
